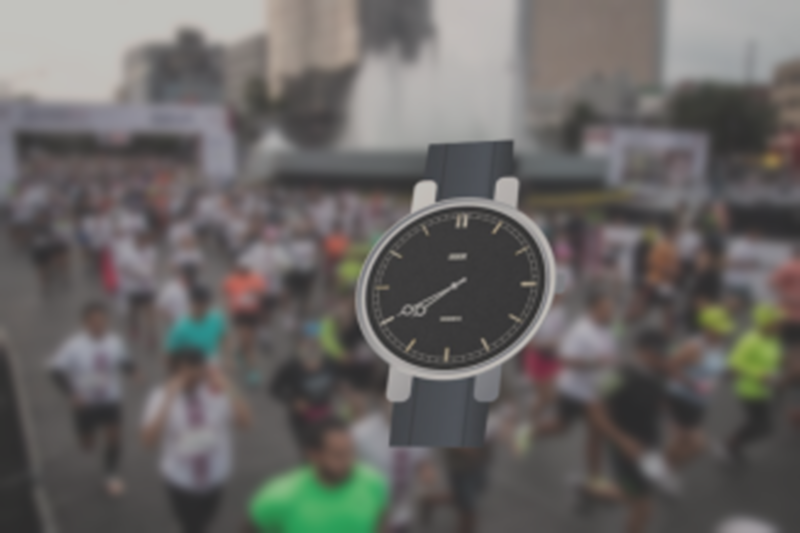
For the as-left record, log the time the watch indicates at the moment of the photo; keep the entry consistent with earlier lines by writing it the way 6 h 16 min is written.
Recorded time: 7 h 40 min
